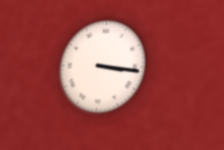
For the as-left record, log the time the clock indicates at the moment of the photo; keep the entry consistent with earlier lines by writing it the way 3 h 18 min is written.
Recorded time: 3 h 16 min
